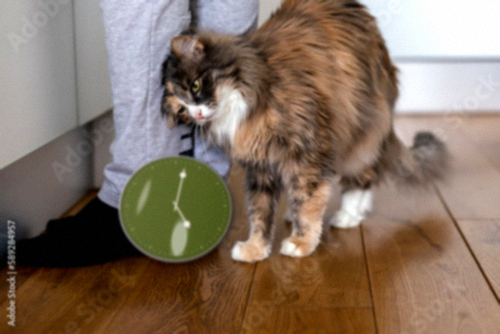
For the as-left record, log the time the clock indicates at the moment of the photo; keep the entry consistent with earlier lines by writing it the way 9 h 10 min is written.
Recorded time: 5 h 02 min
